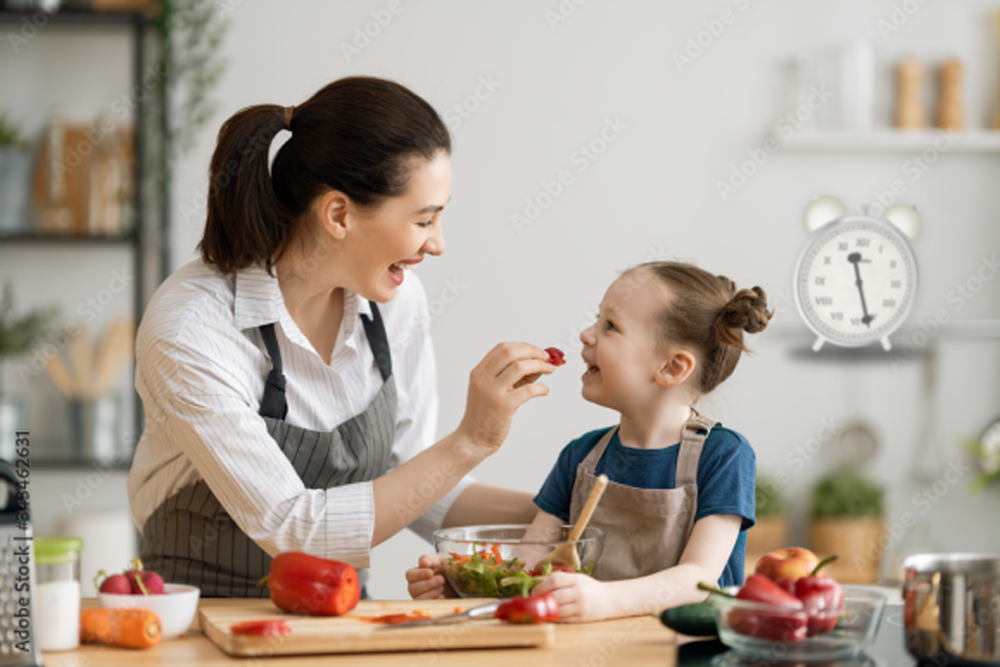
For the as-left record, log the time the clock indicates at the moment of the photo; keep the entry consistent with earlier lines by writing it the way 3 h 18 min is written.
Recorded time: 11 h 27 min
